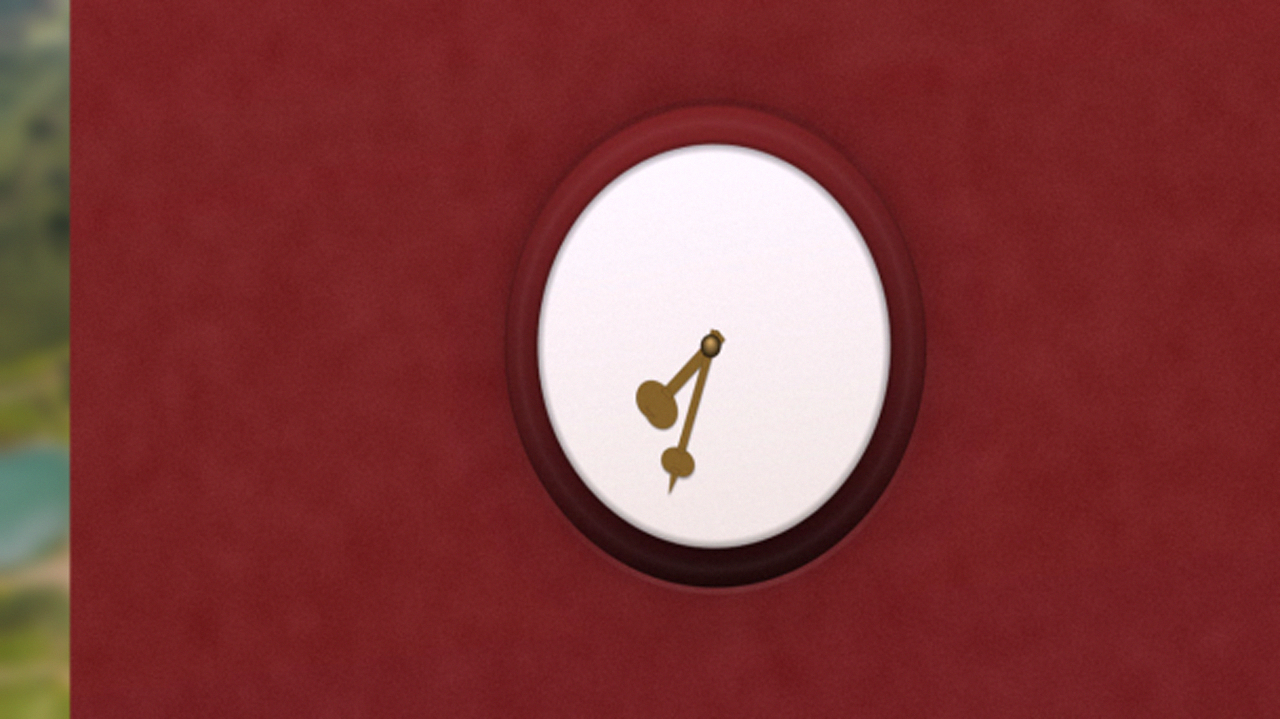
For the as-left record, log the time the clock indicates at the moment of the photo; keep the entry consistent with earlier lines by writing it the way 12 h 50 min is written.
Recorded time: 7 h 33 min
